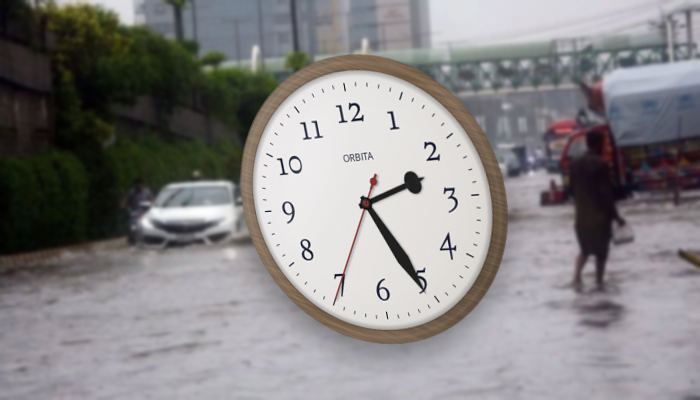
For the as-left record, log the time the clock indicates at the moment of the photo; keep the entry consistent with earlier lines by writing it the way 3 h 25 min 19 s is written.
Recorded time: 2 h 25 min 35 s
